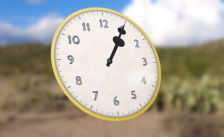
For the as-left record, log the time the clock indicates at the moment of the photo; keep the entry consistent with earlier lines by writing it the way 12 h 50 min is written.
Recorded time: 1 h 05 min
